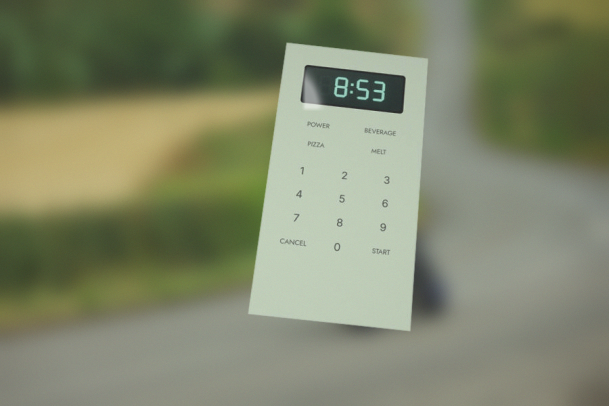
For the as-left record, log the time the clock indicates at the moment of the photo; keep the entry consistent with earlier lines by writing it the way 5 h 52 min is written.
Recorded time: 8 h 53 min
